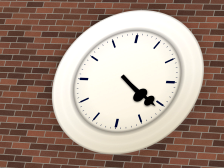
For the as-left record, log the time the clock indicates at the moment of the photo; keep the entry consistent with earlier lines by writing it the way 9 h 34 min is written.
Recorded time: 4 h 21 min
